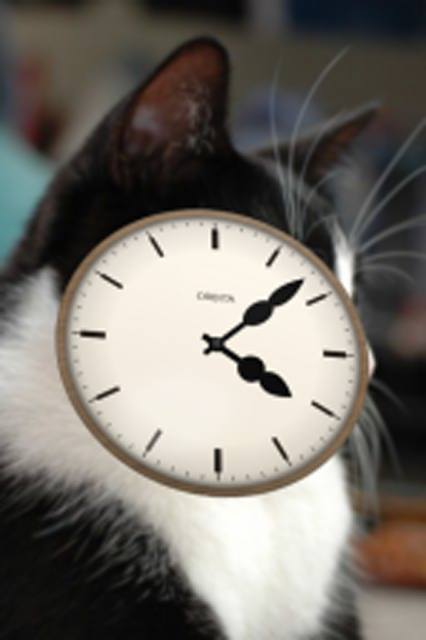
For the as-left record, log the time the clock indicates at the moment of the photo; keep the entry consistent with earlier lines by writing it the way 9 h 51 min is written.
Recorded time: 4 h 08 min
